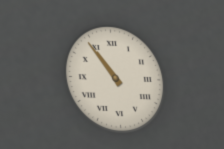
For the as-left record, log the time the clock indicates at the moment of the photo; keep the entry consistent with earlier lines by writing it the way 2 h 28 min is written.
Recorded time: 10 h 54 min
